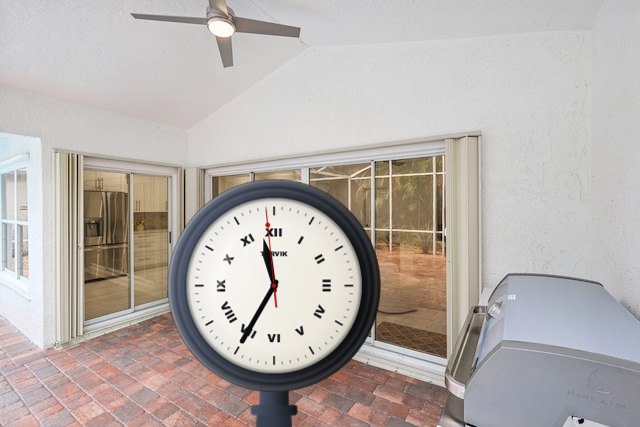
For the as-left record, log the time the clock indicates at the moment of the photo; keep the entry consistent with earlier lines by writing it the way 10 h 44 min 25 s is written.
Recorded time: 11 h 34 min 59 s
